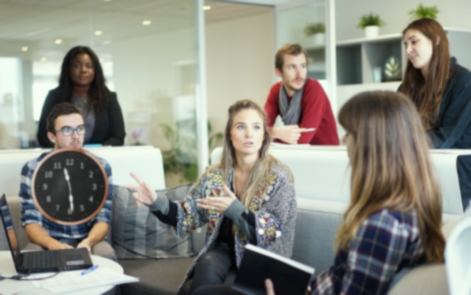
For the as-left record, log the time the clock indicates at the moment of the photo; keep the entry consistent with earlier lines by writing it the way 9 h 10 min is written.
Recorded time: 11 h 29 min
